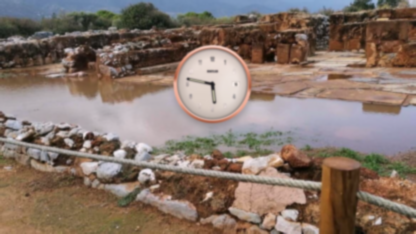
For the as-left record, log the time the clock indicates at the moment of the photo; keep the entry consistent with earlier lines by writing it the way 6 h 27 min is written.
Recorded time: 5 h 47 min
